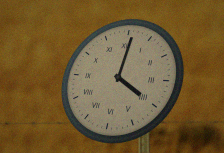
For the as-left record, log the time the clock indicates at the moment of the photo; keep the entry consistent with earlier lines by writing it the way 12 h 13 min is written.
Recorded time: 4 h 01 min
